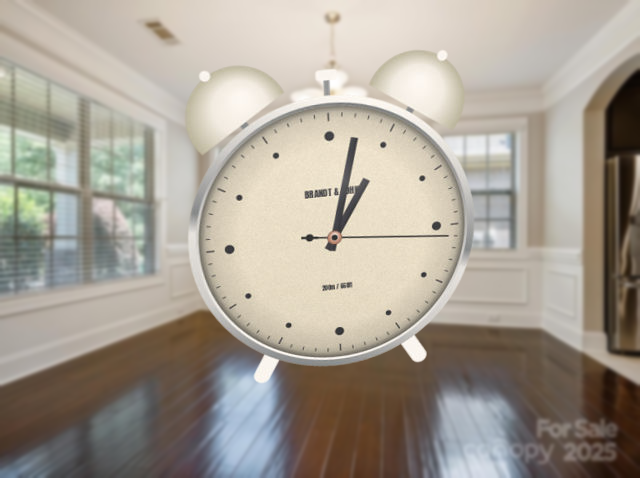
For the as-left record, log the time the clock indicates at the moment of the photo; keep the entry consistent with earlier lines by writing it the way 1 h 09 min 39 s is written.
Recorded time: 1 h 02 min 16 s
